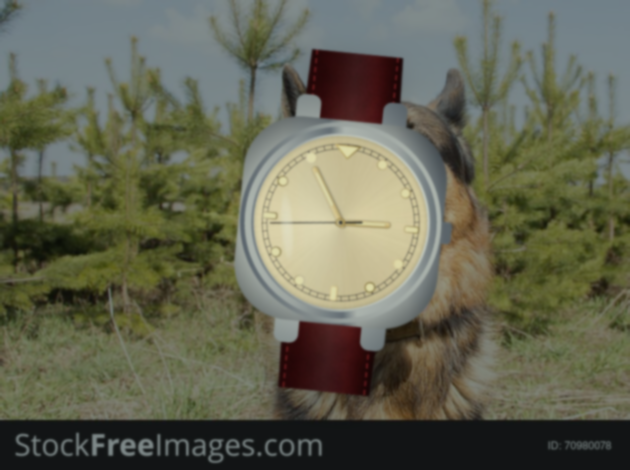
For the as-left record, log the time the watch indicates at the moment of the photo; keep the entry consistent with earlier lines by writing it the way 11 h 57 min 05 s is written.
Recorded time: 2 h 54 min 44 s
